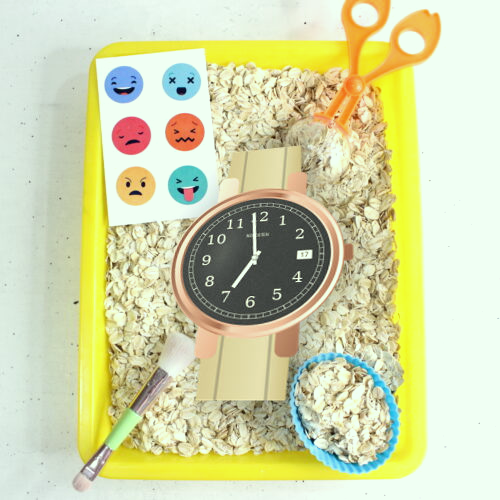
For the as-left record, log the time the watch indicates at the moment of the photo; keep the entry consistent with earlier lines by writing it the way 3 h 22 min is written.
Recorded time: 6 h 59 min
